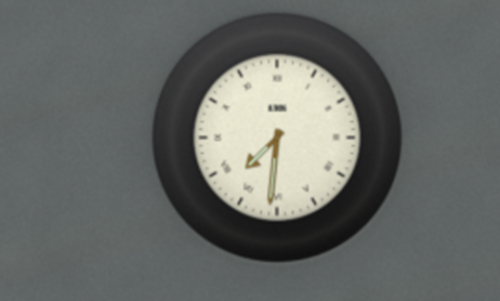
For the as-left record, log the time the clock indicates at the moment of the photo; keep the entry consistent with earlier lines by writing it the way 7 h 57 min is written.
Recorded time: 7 h 31 min
